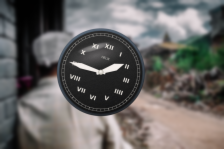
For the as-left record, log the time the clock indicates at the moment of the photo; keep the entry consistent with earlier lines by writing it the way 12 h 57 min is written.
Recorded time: 1 h 45 min
